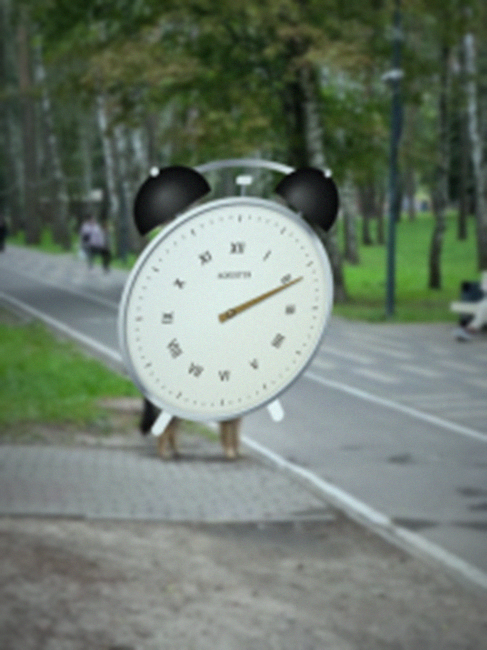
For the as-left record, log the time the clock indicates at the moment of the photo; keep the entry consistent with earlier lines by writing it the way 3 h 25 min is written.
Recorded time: 2 h 11 min
